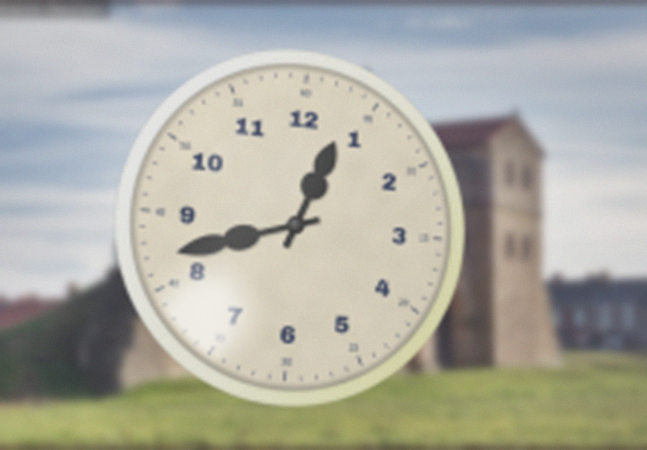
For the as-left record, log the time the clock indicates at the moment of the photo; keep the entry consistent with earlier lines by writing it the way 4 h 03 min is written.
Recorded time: 12 h 42 min
